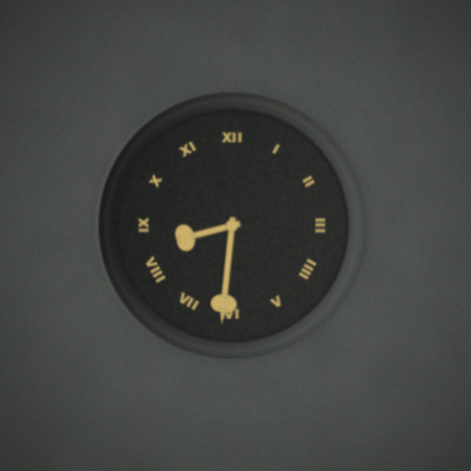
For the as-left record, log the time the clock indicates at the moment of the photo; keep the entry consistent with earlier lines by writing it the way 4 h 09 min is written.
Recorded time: 8 h 31 min
